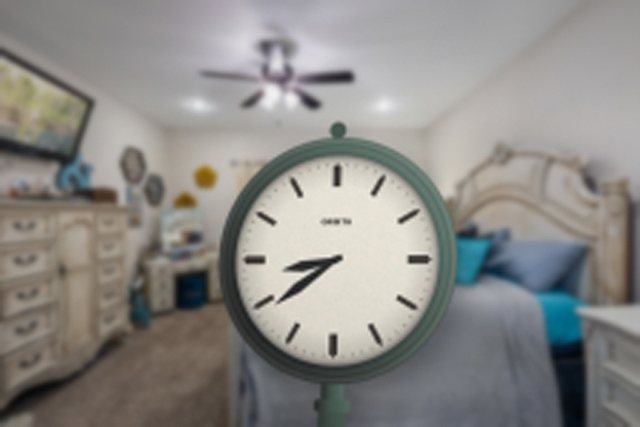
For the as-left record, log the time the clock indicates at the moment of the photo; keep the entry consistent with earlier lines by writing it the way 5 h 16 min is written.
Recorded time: 8 h 39 min
